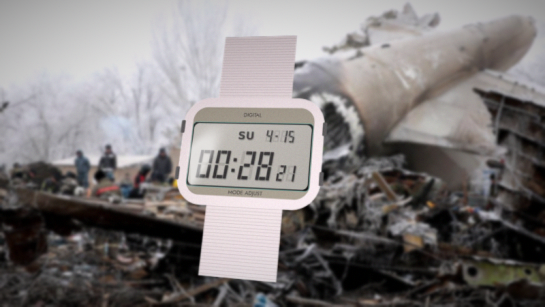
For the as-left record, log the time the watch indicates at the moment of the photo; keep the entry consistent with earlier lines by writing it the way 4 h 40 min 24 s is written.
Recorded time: 0 h 28 min 21 s
